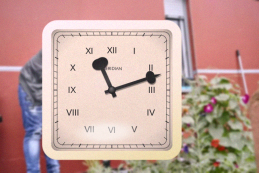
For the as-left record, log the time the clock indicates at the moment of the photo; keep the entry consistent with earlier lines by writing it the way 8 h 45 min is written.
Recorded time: 11 h 12 min
